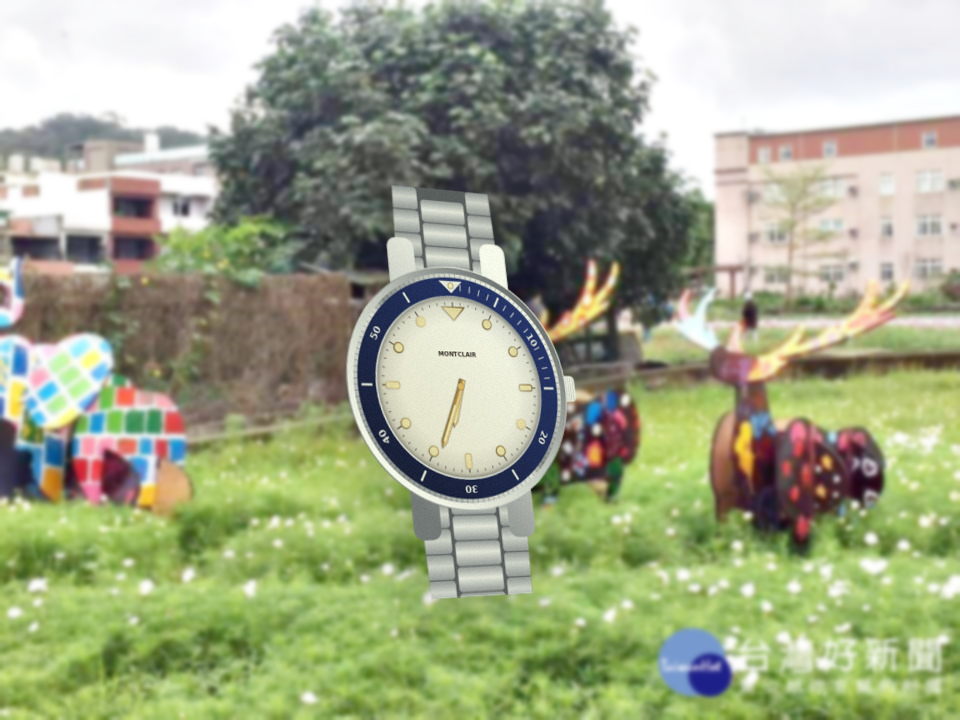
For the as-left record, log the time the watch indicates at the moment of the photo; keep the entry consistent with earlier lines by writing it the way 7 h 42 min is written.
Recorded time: 6 h 34 min
